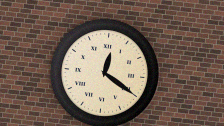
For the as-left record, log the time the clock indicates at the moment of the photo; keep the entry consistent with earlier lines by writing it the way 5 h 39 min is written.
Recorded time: 12 h 20 min
